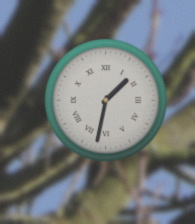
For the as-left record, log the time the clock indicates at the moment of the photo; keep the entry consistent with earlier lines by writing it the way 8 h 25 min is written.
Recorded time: 1 h 32 min
